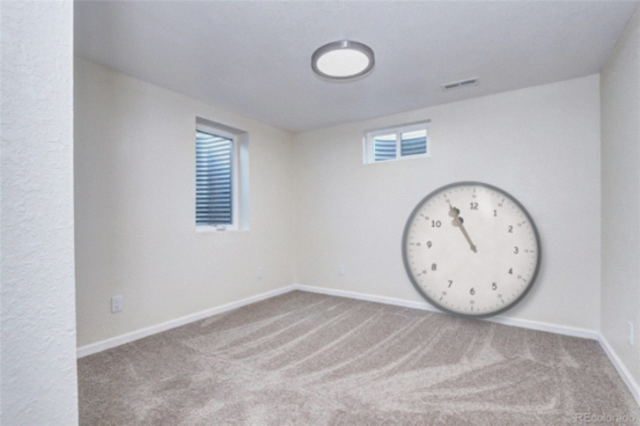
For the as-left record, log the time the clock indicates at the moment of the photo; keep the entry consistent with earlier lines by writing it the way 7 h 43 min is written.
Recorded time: 10 h 55 min
